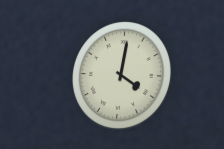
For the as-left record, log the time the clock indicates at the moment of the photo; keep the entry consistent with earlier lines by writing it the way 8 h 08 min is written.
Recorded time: 4 h 01 min
